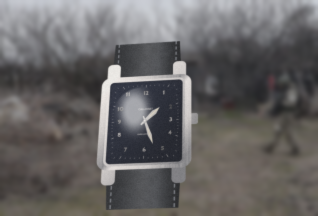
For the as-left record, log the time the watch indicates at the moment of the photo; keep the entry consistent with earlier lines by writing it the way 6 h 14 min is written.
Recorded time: 1 h 27 min
